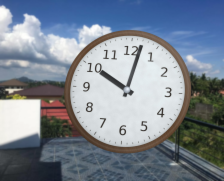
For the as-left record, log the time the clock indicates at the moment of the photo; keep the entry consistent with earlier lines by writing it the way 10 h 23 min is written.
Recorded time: 10 h 02 min
